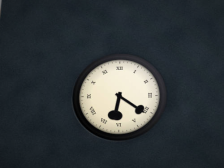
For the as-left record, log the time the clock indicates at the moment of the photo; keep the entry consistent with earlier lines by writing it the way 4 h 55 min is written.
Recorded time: 6 h 21 min
